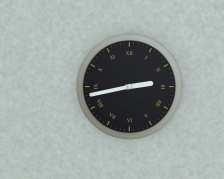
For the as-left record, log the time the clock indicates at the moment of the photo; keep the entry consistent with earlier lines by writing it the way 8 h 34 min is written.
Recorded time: 2 h 43 min
